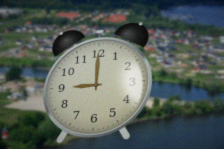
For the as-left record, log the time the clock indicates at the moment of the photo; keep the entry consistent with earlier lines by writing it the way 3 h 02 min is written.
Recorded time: 9 h 00 min
